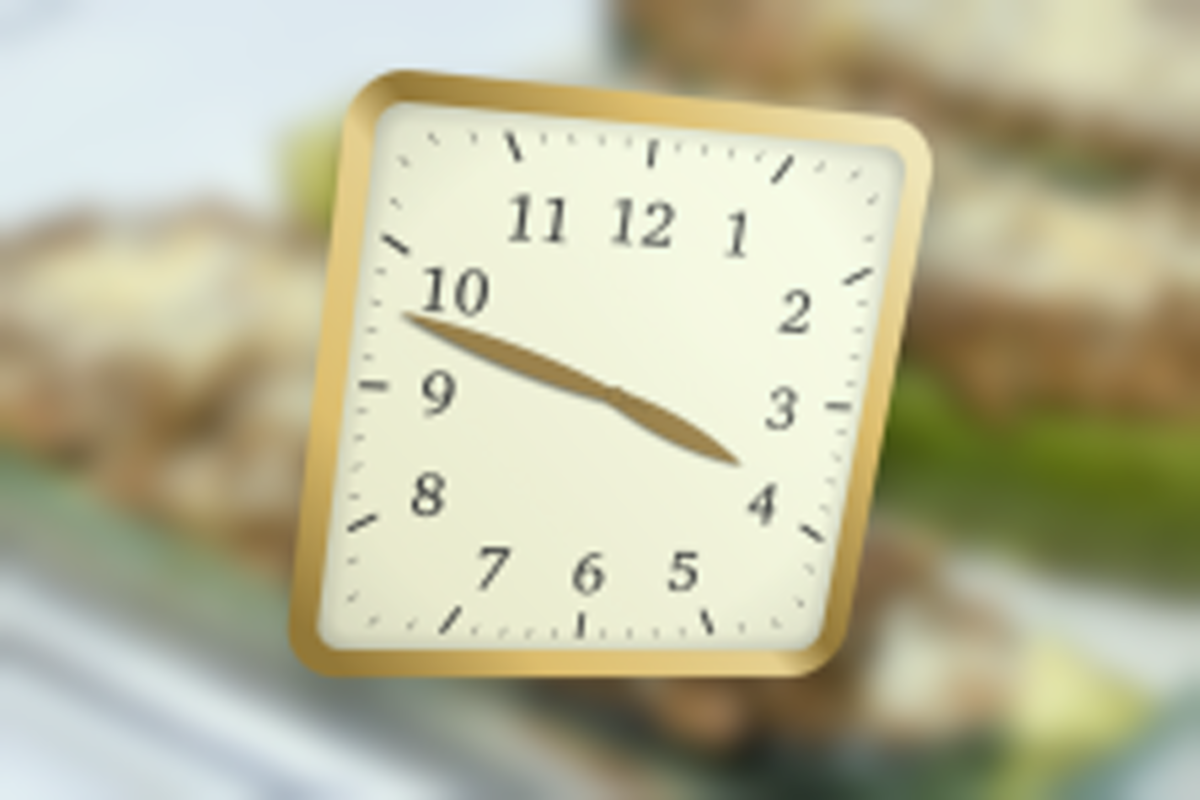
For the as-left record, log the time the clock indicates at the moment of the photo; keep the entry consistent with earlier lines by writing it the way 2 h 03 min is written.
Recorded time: 3 h 48 min
